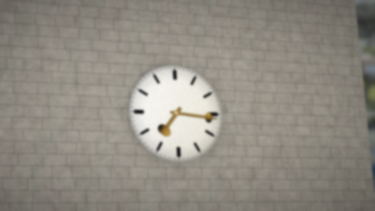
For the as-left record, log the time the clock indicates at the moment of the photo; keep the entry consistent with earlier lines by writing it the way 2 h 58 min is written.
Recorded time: 7 h 16 min
